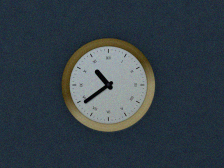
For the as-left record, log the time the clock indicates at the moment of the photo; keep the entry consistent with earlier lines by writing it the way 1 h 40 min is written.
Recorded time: 10 h 39 min
